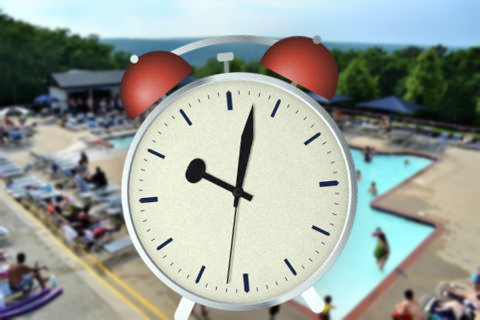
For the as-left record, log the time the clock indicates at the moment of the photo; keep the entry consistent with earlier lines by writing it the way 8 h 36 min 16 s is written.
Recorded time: 10 h 02 min 32 s
